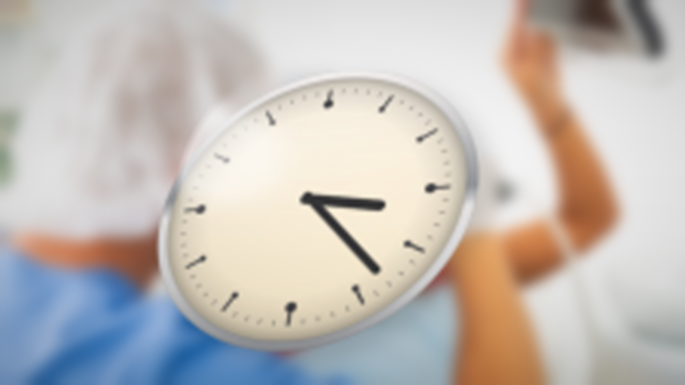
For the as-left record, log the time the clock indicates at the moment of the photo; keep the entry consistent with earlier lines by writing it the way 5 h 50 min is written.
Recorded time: 3 h 23 min
